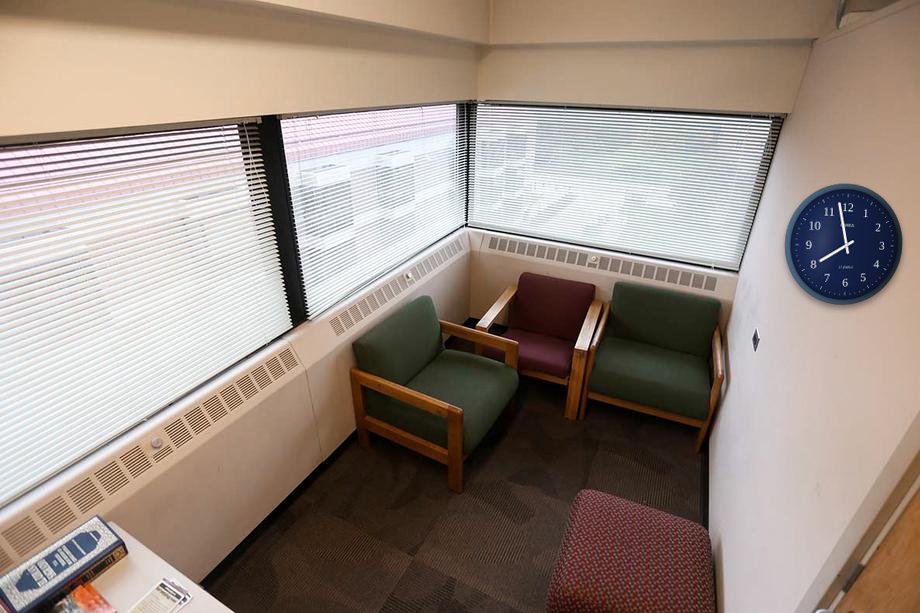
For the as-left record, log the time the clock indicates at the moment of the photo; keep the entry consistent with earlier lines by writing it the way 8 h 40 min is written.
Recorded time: 7 h 58 min
